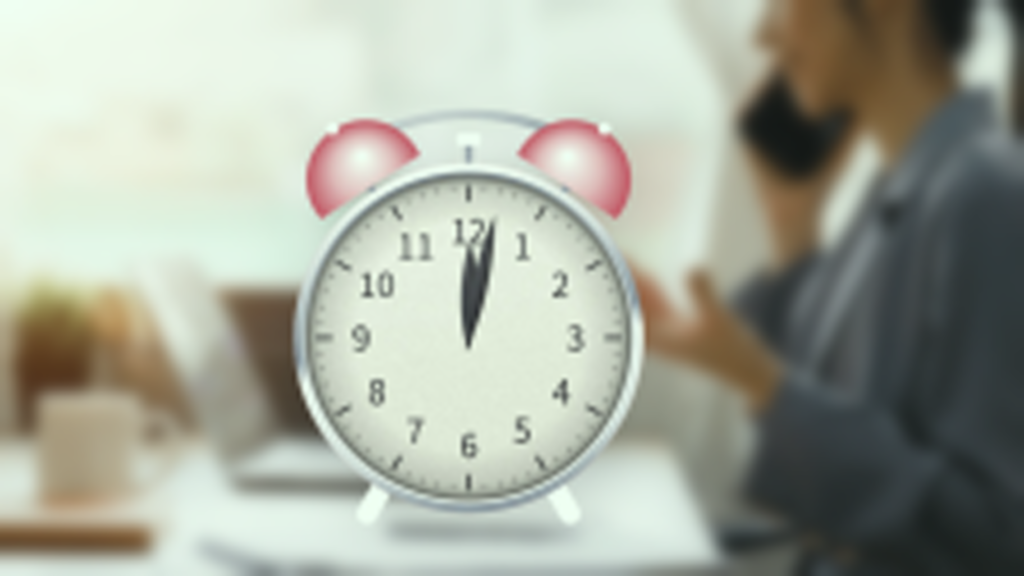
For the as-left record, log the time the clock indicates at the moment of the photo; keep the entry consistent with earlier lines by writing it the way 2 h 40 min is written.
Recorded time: 12 h 02 min
